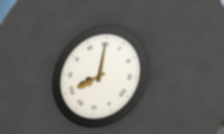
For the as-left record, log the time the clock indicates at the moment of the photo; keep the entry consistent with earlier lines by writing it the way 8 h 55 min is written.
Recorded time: 8 h 00 min
